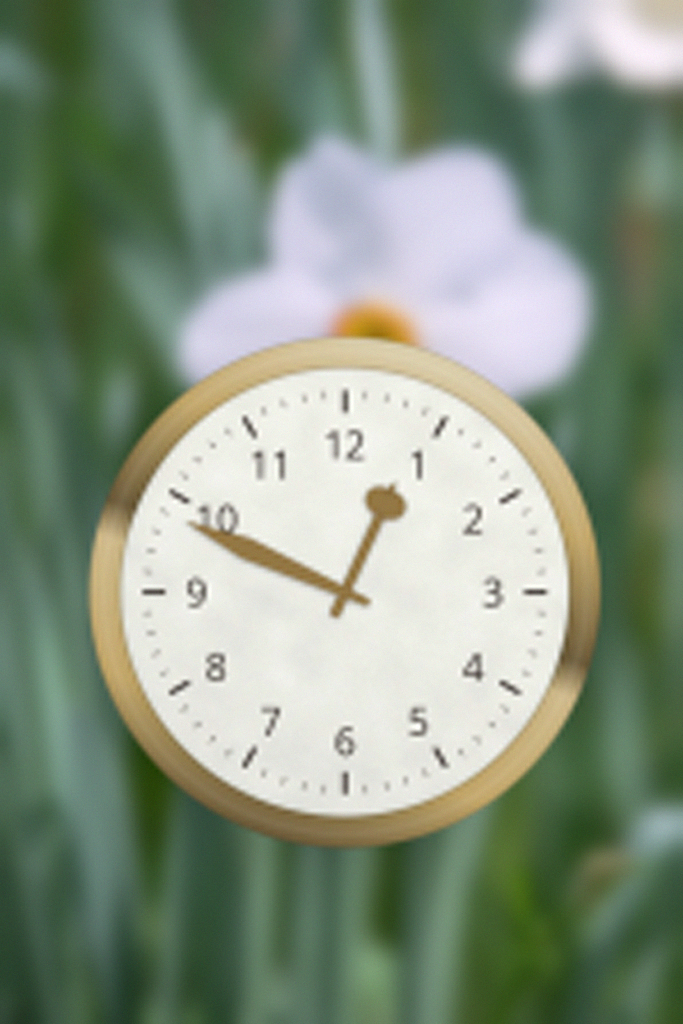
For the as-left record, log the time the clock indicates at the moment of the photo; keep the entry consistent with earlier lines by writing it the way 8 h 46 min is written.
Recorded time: 12 h 49 min
